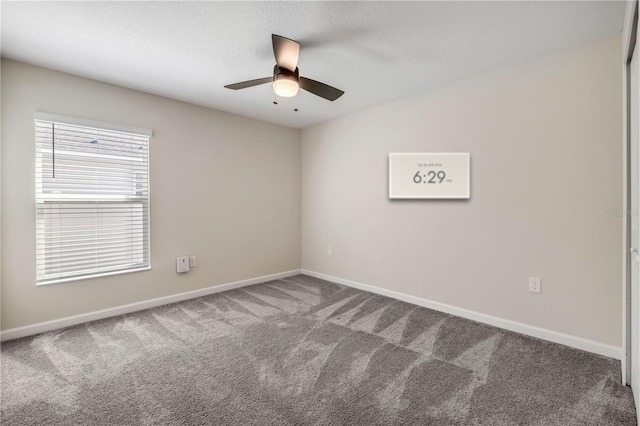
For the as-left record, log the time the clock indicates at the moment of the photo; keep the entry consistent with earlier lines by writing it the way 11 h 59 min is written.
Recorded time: 6 h 29 min
